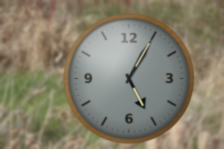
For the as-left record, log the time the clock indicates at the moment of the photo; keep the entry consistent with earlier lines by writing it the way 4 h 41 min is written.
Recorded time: 5 h 05 min
